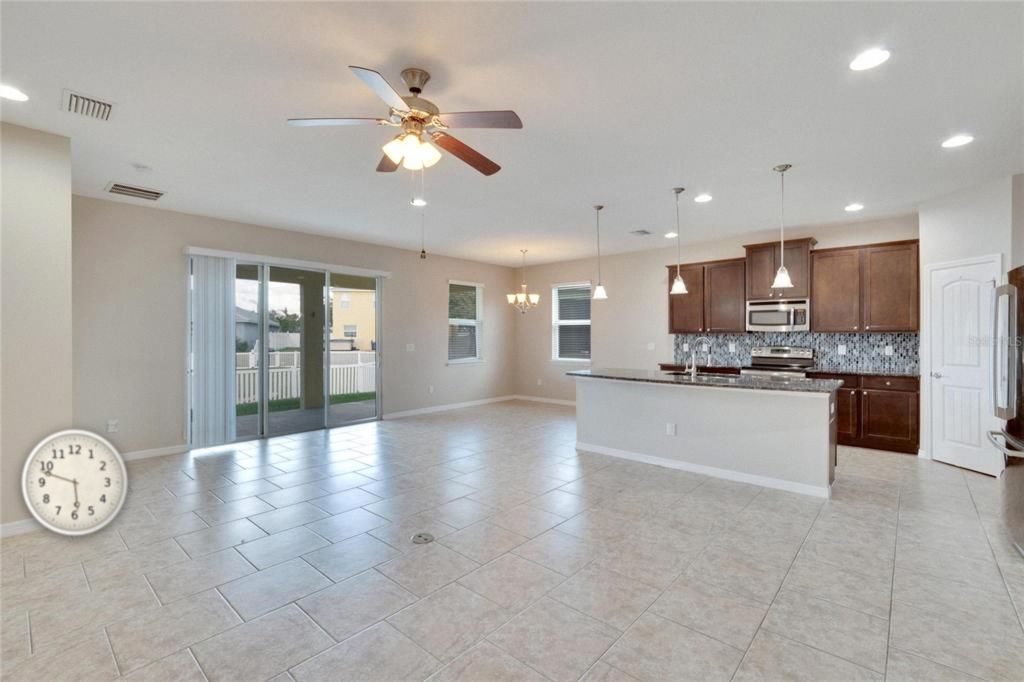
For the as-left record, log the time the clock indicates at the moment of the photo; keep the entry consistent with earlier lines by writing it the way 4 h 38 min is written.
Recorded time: 5 h 48 min
